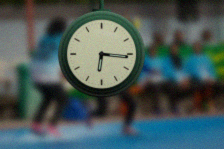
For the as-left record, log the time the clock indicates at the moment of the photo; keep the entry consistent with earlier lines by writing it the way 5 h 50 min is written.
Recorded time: 6 h 16 min
